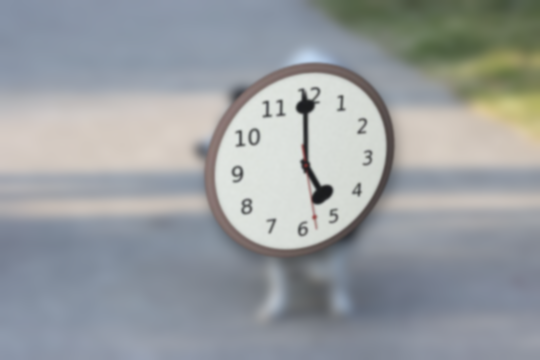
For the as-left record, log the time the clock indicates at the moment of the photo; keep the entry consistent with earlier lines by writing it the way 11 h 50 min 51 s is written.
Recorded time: 4 h 59 min 28 s
